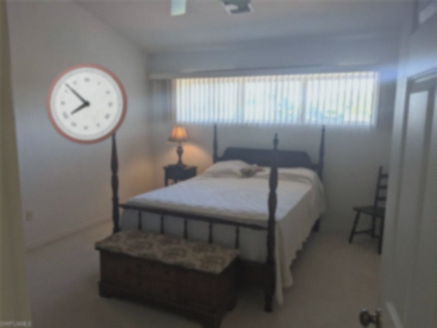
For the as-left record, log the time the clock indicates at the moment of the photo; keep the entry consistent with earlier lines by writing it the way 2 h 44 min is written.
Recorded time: 7 h 52 min
